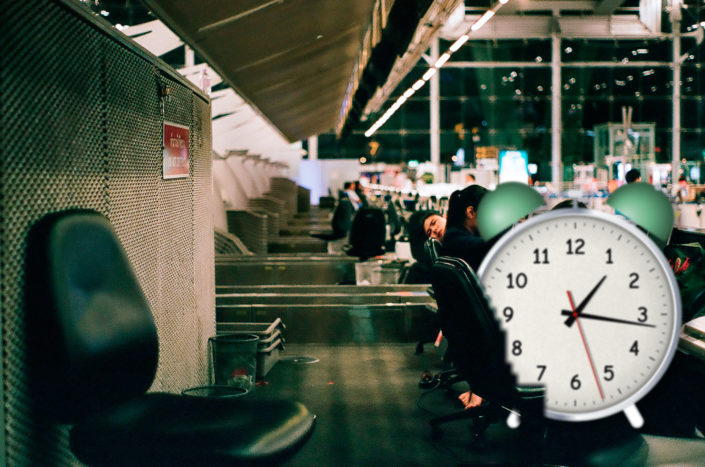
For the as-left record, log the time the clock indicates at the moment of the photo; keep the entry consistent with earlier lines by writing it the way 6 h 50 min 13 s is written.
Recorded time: 1 h 16 min 27 s
